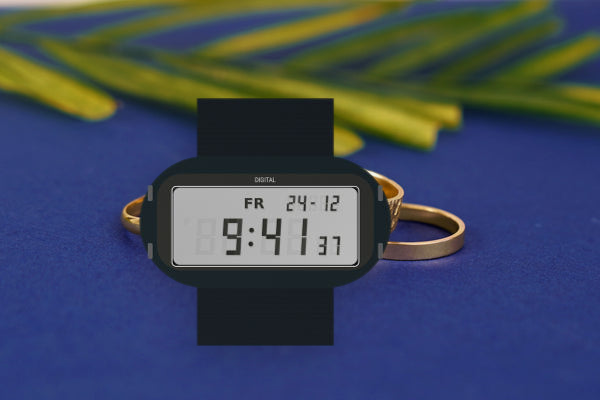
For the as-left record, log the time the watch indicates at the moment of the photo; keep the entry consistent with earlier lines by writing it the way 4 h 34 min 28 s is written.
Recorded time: 9 h 41 min 37 s
